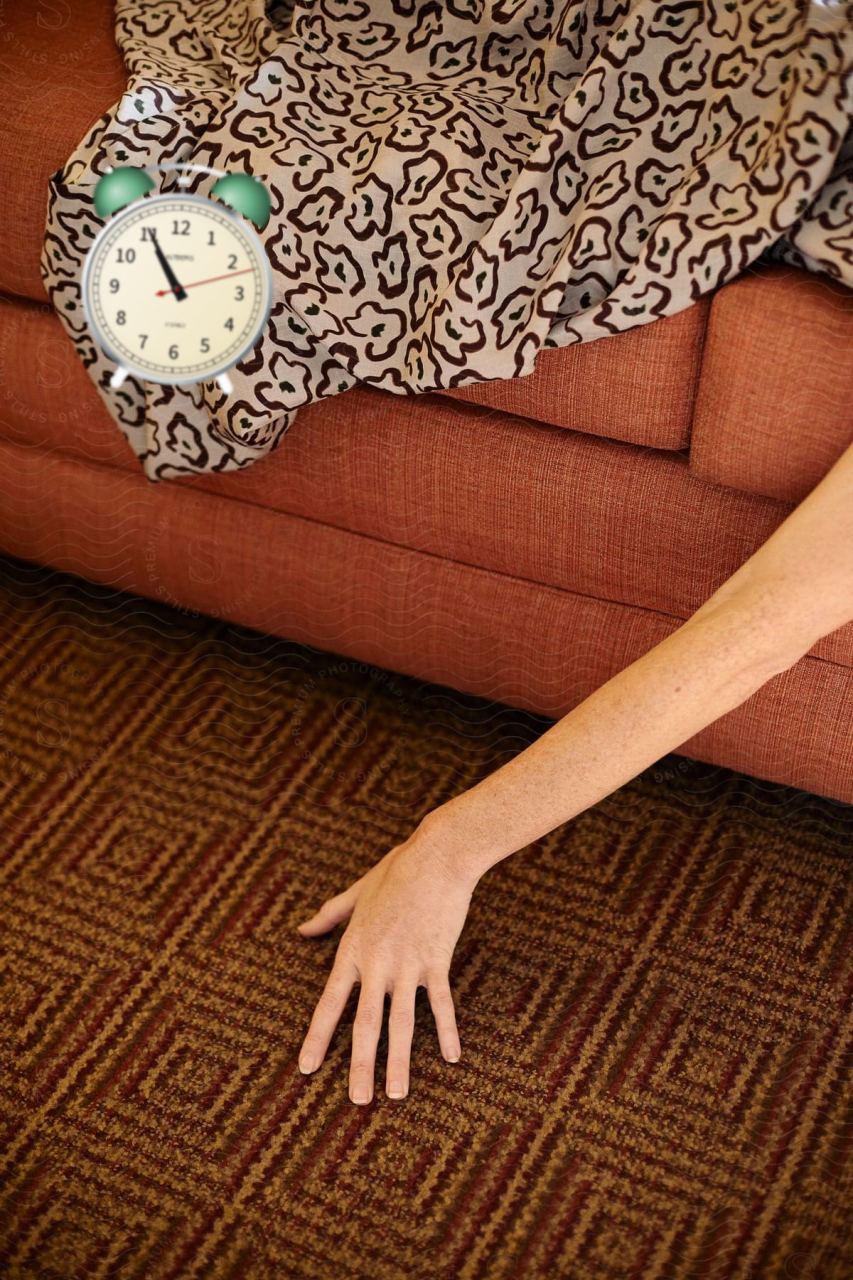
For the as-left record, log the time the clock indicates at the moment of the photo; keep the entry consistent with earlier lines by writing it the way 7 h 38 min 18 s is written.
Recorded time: 10 h 55 min 12 s
